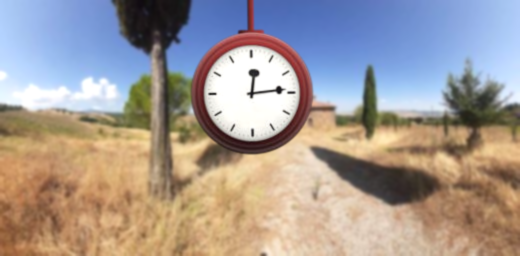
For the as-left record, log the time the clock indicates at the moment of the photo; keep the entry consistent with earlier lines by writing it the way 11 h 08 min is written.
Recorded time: 12 h 14 min
